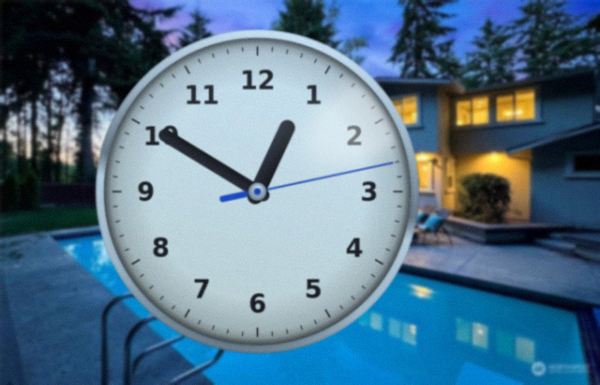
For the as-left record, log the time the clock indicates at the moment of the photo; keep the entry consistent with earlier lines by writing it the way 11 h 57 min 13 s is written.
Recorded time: 12 h 50 min 13 s
